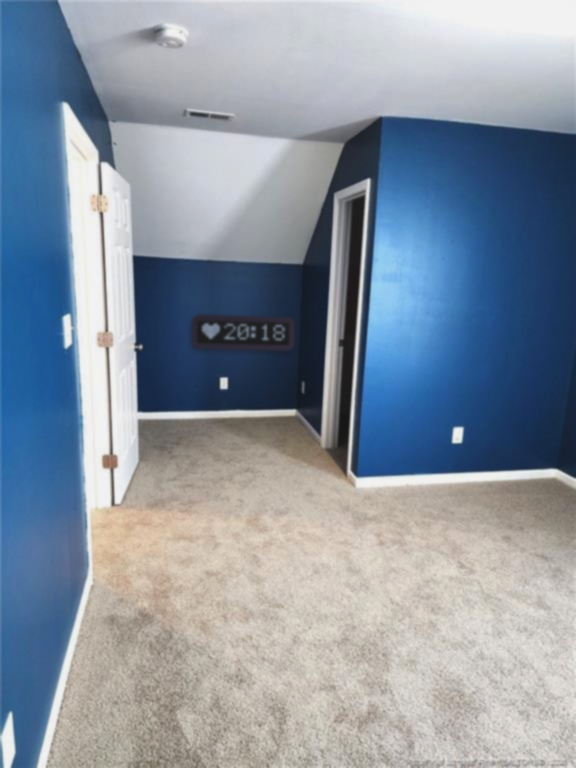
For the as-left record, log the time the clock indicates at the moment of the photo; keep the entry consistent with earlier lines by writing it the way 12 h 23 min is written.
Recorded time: 20 h 18 min
